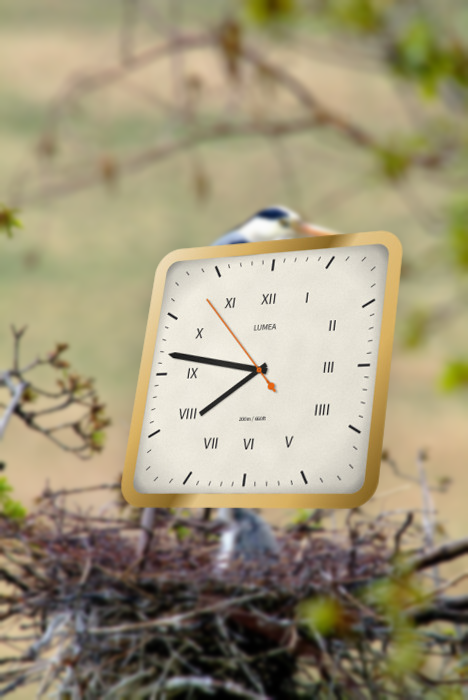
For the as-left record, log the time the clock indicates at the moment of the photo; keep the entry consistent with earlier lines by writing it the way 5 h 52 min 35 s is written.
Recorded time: 7 h 46 min 53 s
